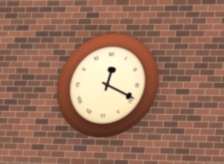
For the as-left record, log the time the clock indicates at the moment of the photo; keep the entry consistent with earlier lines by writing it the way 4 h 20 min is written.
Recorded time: 12 h 19 min
